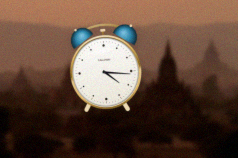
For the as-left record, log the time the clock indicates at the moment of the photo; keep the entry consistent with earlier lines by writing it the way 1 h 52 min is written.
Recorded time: 4 h 16 min
